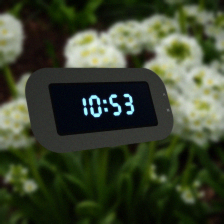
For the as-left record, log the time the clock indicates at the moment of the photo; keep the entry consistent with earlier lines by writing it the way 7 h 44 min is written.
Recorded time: 10 h 53 min
